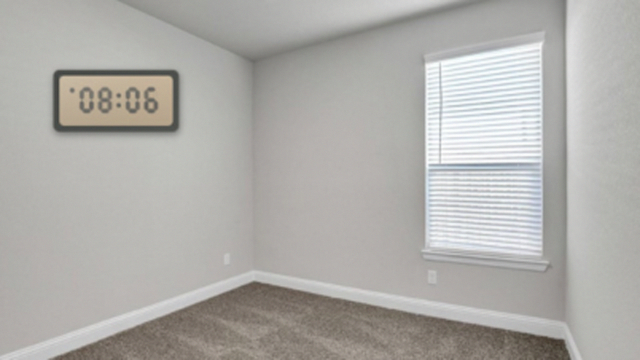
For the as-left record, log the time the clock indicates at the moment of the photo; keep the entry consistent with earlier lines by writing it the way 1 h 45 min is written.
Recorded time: 8 h 06 min
